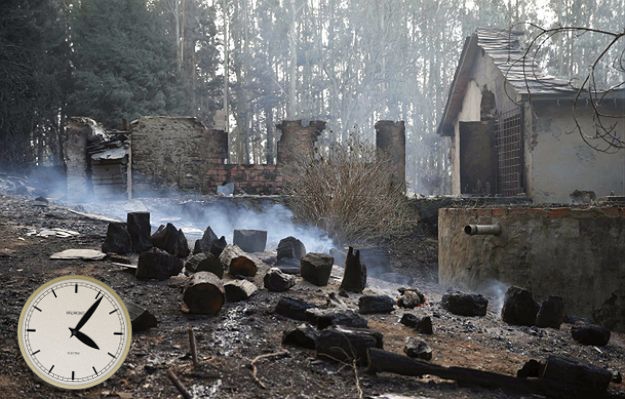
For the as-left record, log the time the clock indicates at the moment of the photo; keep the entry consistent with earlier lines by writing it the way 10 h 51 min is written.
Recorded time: 4 h 06 min
